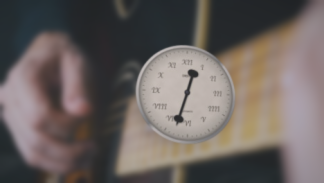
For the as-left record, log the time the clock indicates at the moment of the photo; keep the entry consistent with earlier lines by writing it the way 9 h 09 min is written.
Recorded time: 12 h 33 min
